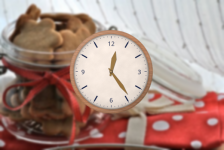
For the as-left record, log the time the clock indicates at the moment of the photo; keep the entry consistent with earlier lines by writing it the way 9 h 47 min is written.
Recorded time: 12 h 24 min
